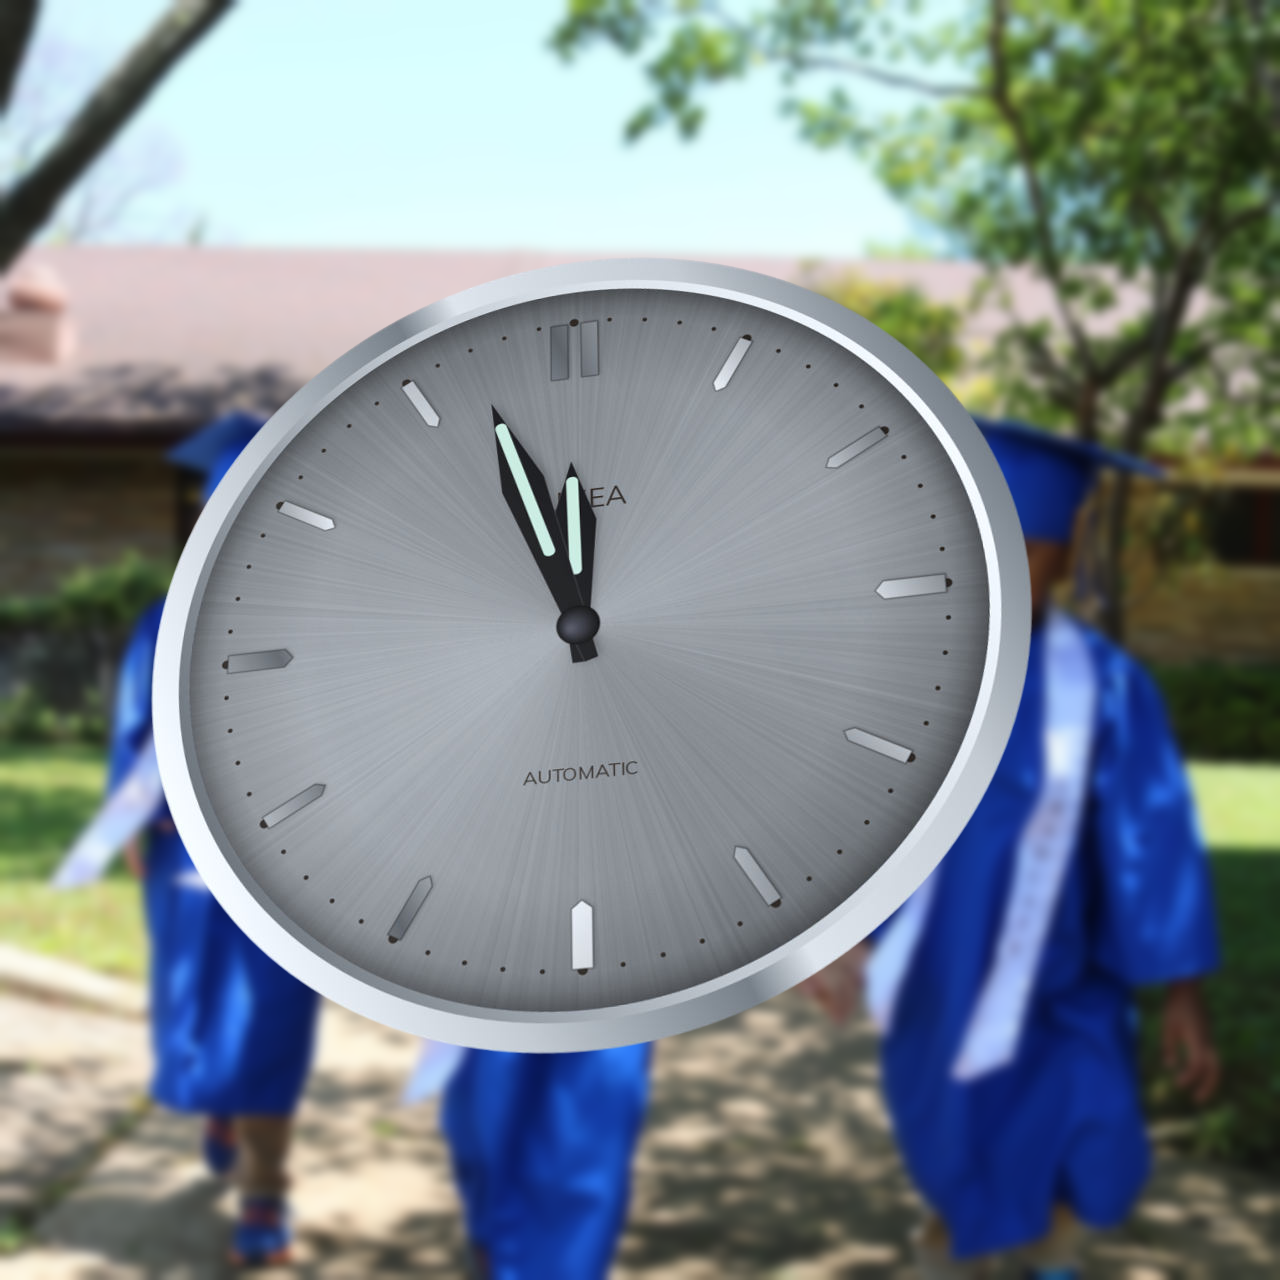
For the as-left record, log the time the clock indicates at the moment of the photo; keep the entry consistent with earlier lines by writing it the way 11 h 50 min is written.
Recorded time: 11 h 57 min
